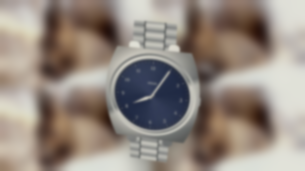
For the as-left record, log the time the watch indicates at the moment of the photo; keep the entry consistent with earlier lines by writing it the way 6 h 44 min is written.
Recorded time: 8 h 05 min
